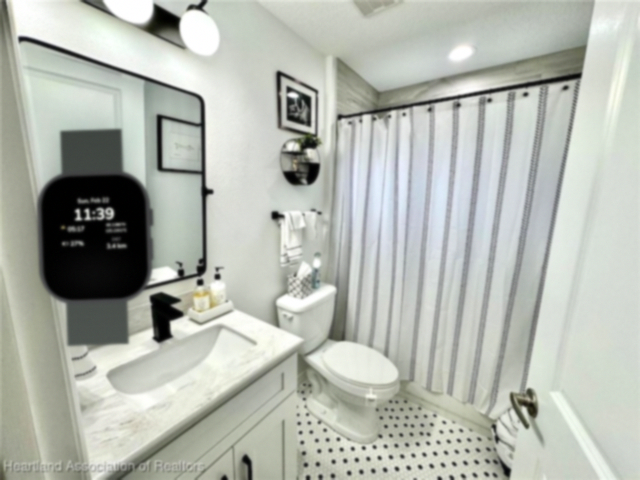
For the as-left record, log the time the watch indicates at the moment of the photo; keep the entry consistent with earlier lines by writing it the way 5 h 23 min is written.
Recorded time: 11 h 39 min
